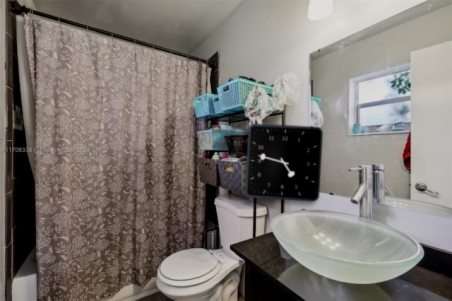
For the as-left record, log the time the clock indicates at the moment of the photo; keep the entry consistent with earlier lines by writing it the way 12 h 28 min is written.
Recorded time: 4 h 47 min
